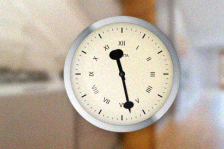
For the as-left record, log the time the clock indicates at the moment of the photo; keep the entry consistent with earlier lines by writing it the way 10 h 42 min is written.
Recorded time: 11 h 28 min
